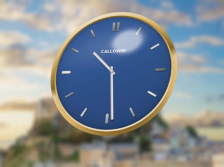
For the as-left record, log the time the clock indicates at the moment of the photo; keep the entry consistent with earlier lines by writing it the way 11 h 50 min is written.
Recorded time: 10 h 29 min
